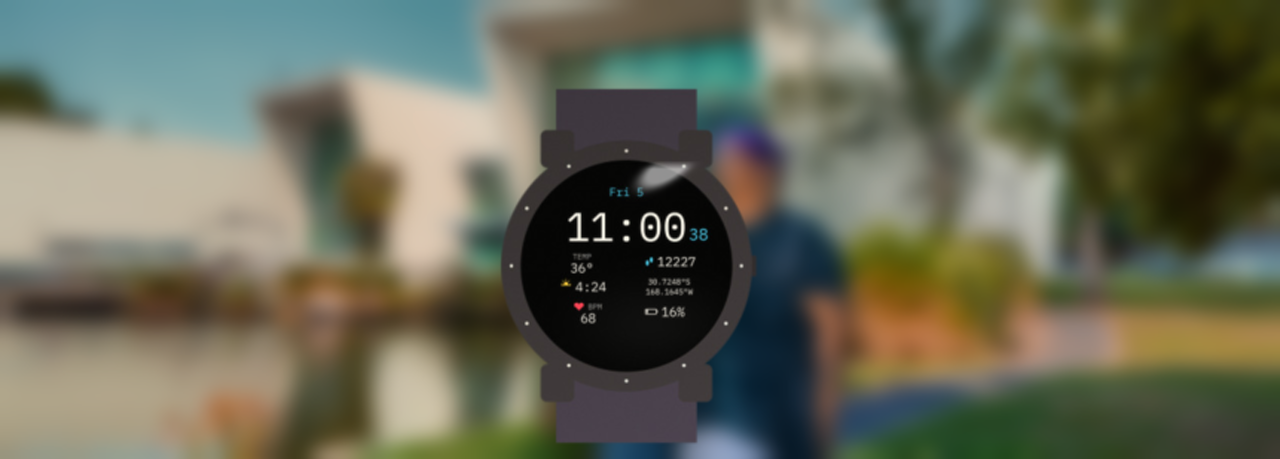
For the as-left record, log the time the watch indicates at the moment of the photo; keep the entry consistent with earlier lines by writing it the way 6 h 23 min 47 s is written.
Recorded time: 11 h 00 min 38 s
